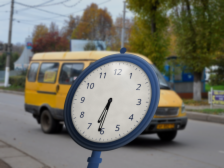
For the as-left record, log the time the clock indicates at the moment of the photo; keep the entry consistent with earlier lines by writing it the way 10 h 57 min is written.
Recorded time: 6 h 31 min
